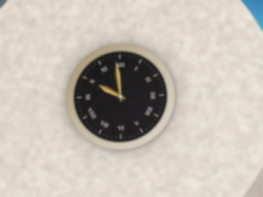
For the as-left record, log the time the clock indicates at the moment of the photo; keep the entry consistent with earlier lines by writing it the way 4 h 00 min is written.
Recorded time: 9 h 59 min
